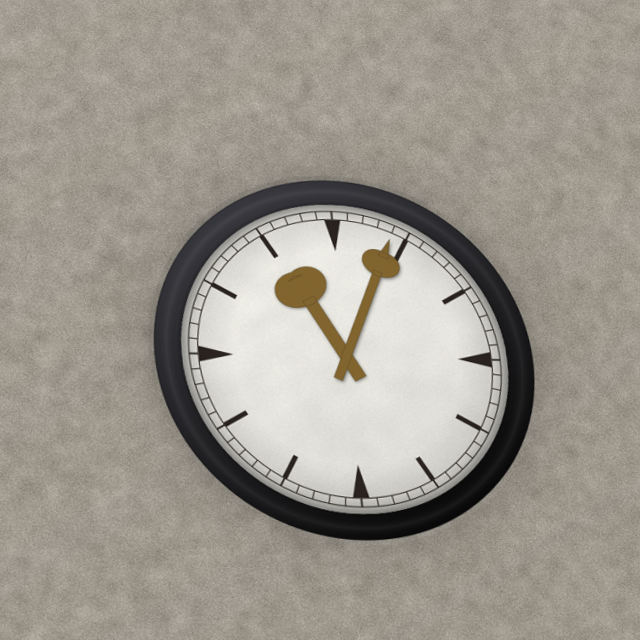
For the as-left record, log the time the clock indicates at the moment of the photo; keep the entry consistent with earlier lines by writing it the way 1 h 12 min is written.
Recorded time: 11 h 04 min
